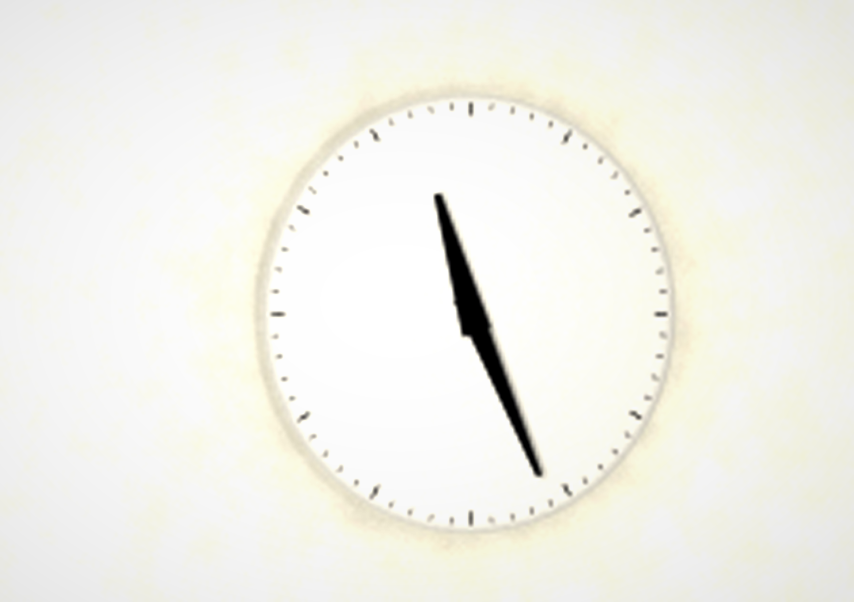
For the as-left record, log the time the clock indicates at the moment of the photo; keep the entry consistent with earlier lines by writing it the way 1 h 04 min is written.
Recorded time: 11 h 26 min
